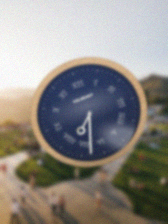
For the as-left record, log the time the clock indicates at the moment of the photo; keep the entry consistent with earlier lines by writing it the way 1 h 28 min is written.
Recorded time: 7 h 33 min
